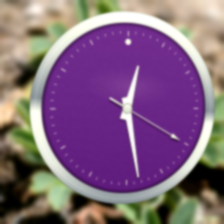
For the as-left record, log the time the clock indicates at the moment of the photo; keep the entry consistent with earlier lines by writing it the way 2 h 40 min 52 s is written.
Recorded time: 12 h 28 min 20 s
